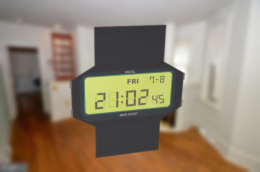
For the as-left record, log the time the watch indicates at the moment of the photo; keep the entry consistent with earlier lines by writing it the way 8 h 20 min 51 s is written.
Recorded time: 21 h 02 min 45 s
